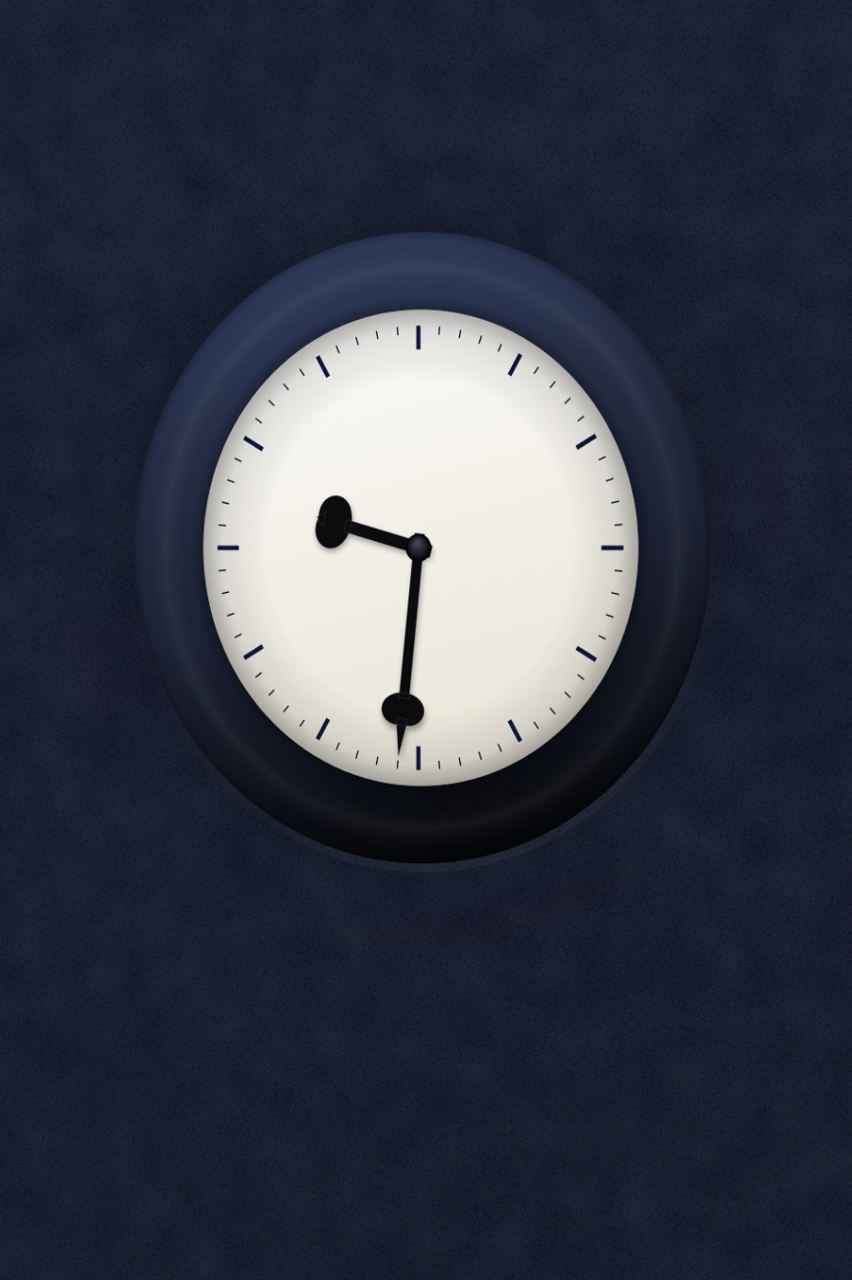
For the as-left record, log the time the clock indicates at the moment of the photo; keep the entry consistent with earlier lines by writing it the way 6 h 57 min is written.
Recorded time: 9 h 31 min
